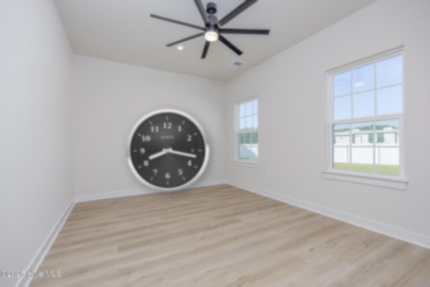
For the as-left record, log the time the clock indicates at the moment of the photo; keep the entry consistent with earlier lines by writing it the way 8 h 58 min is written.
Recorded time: 8 h 17 min
